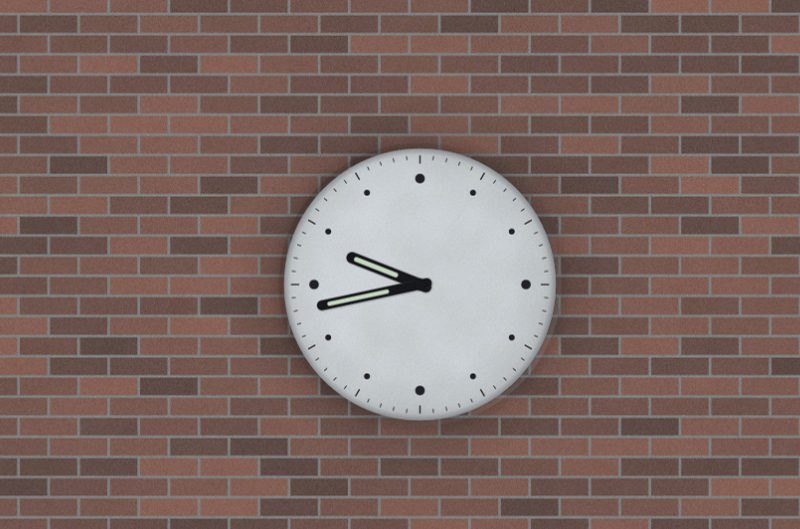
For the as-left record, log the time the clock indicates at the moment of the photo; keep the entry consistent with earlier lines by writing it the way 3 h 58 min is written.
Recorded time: 9 h 43 min
